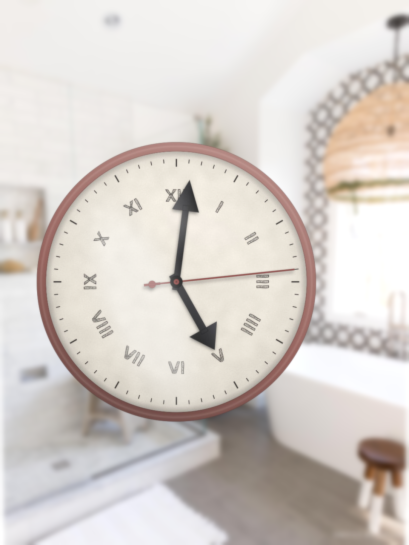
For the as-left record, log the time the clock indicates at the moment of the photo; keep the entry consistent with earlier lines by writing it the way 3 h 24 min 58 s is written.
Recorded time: 5 h 01 min 14 s
